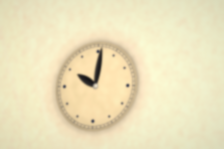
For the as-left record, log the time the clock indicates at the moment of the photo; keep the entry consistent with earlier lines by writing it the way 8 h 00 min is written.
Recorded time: 10 h 01 min
